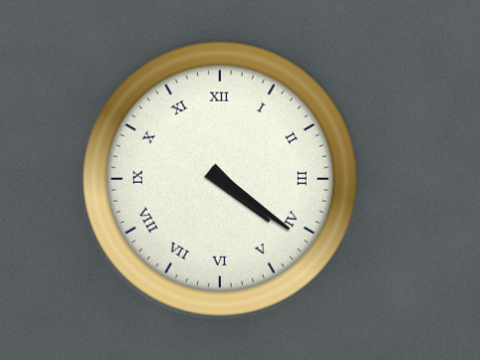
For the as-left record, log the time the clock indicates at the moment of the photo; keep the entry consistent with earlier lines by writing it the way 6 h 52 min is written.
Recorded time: 4 h 21 min
